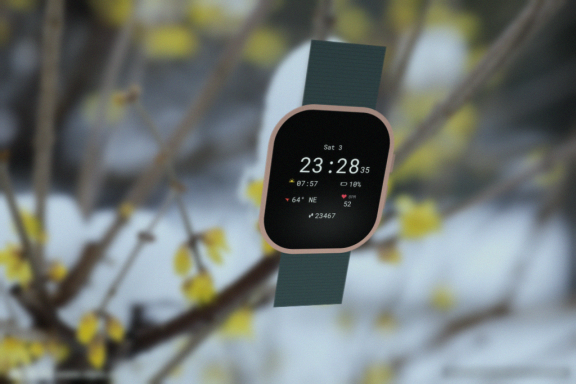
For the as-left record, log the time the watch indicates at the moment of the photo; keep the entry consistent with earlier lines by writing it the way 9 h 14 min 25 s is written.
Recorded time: 23 h 28 min 35 s
